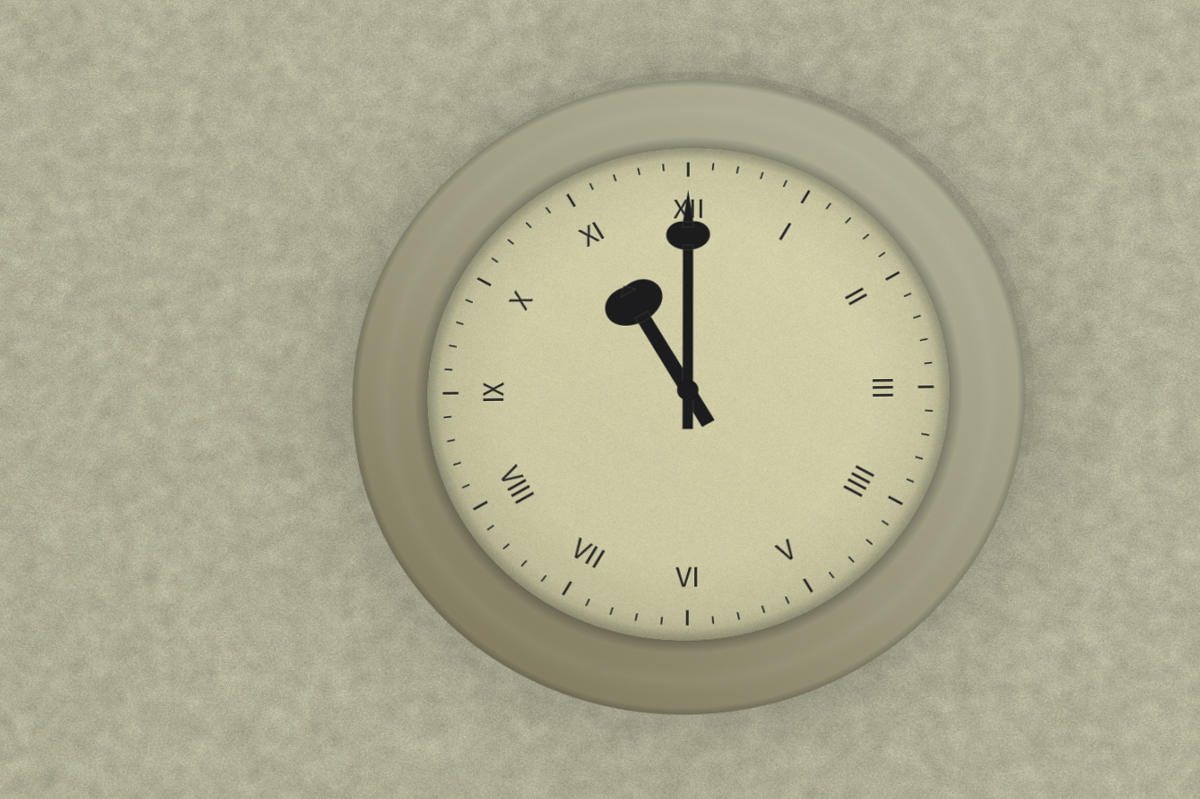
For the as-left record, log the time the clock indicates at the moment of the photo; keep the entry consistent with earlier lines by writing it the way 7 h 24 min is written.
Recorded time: 11 h 00 min
